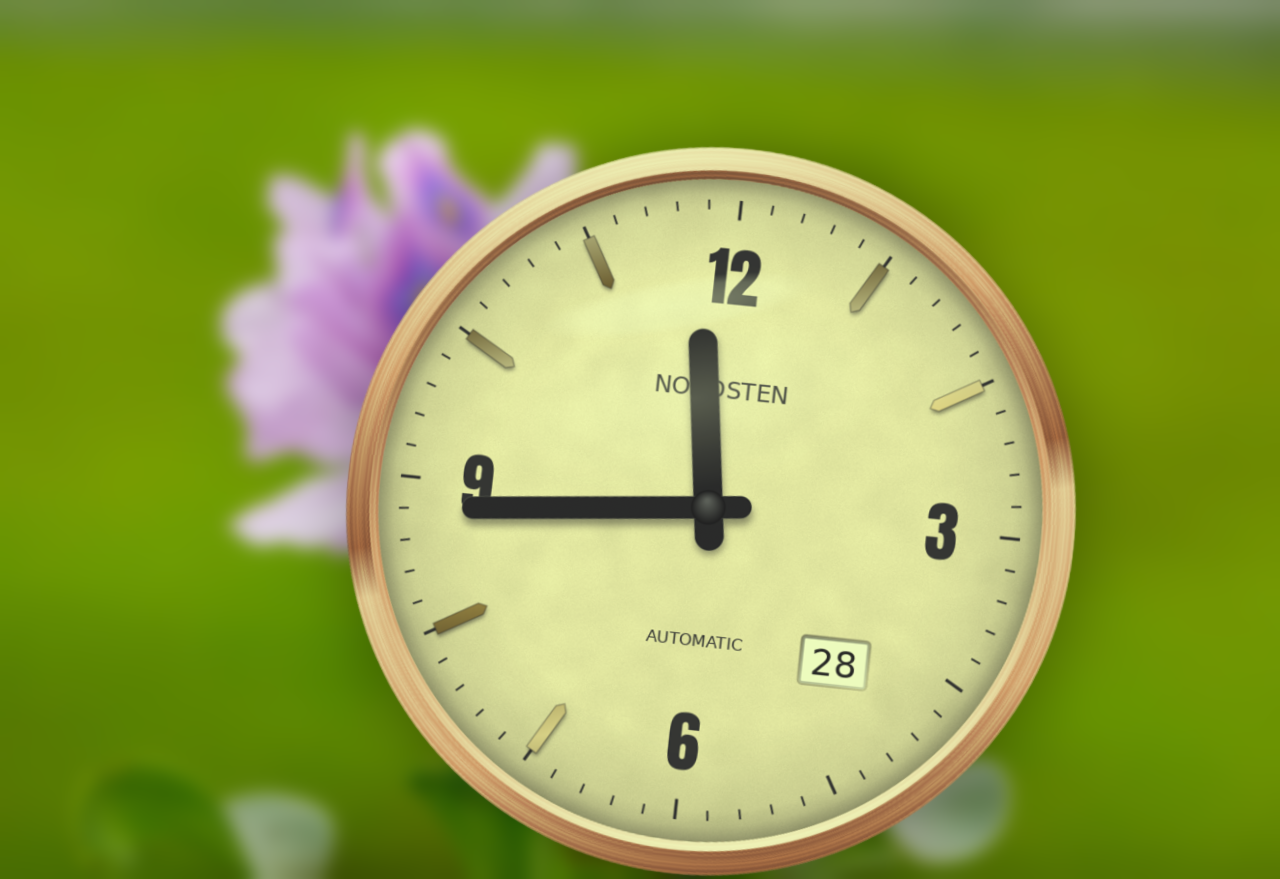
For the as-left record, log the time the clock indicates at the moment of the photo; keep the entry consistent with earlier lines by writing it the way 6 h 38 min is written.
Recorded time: 11 h 44 min
